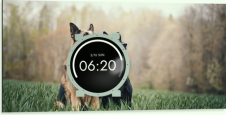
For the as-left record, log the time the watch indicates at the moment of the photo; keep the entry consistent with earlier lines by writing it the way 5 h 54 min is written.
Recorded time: 6 h 20 min
